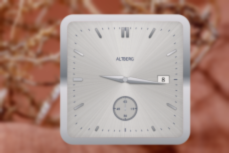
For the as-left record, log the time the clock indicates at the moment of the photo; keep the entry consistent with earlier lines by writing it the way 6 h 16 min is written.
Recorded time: 9 h 16 min
